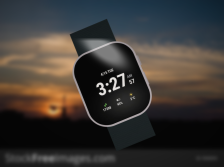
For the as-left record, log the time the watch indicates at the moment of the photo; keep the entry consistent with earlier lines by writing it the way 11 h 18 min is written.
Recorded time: 3 h 27 min
